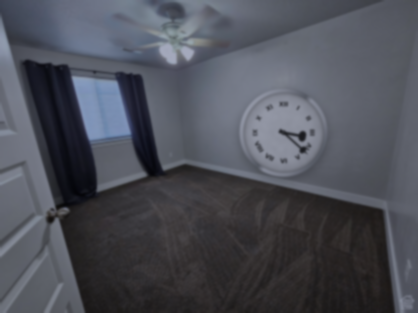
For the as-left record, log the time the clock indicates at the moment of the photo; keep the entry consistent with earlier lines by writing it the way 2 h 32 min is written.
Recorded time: 3 h 22 min
